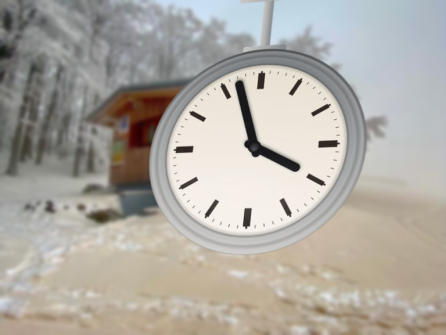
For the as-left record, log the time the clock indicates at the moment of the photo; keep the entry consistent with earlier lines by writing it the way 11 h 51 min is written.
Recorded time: 3 h 57 min
